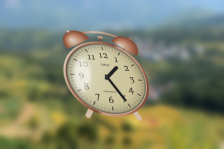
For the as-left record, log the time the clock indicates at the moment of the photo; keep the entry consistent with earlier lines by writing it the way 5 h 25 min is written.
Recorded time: 1 h 25 min
